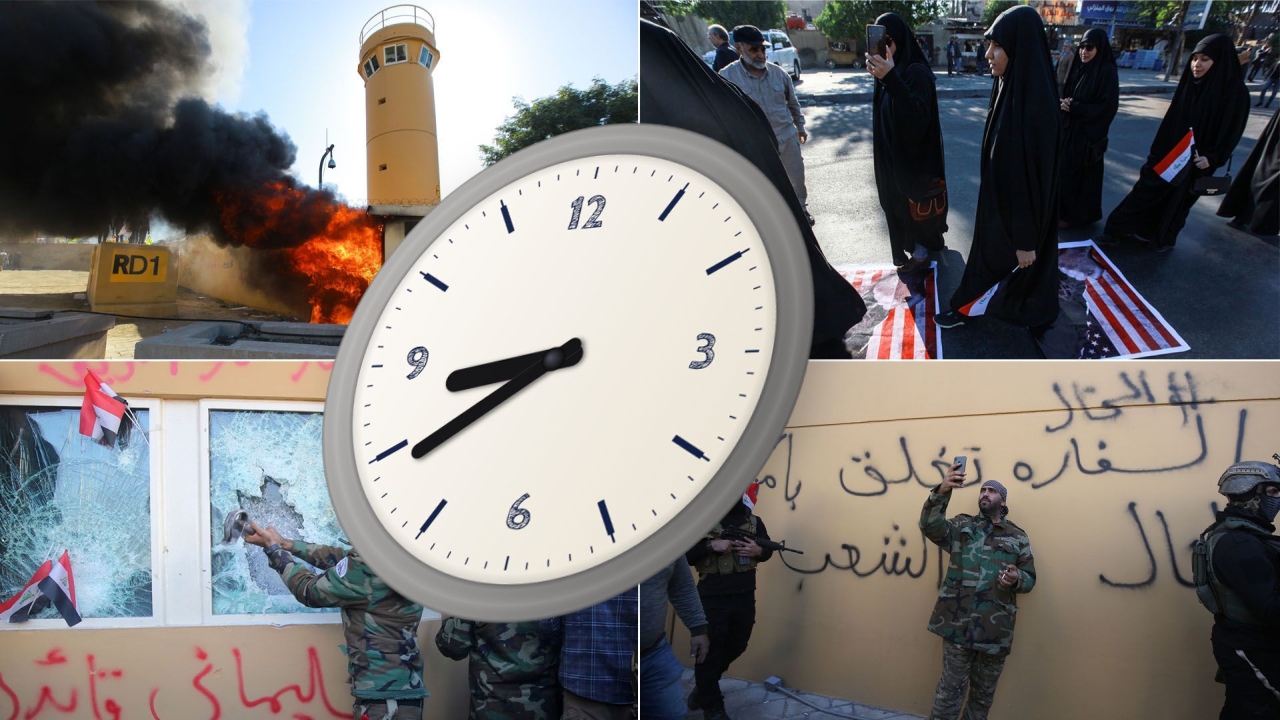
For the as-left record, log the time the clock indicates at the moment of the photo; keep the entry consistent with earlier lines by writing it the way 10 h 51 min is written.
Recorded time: 8 h 39 min
